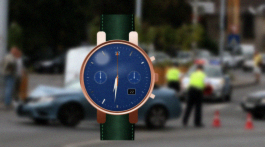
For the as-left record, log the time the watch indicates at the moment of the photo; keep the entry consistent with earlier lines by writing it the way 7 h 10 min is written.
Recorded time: 6 h 31 min
